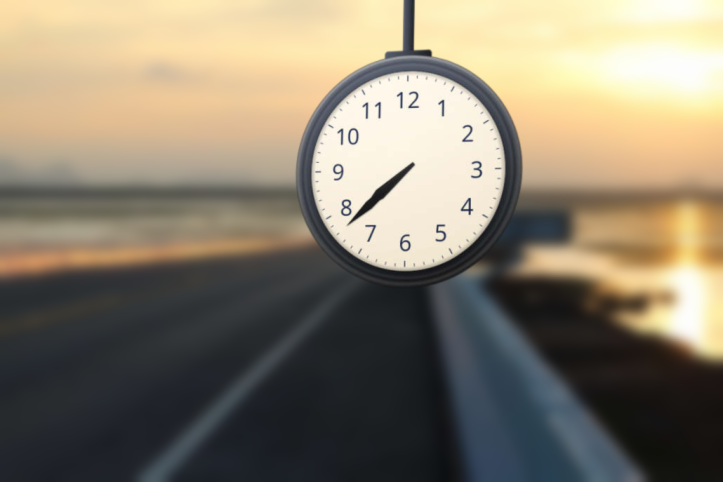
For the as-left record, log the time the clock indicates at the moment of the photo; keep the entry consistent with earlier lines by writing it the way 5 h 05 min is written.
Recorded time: 7 h 38 min
